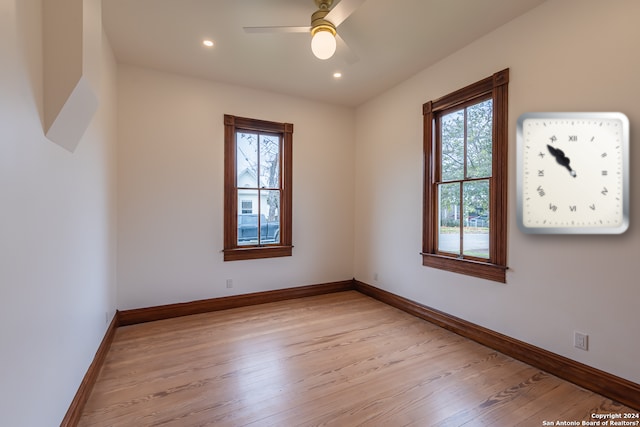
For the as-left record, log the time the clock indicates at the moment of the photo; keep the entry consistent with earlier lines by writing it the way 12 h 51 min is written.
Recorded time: 10 h 53 min
